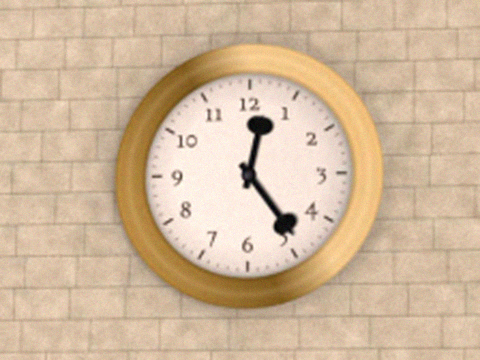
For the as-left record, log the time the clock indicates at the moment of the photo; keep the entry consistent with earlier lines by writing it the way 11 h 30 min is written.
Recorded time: 12 h 24 min
